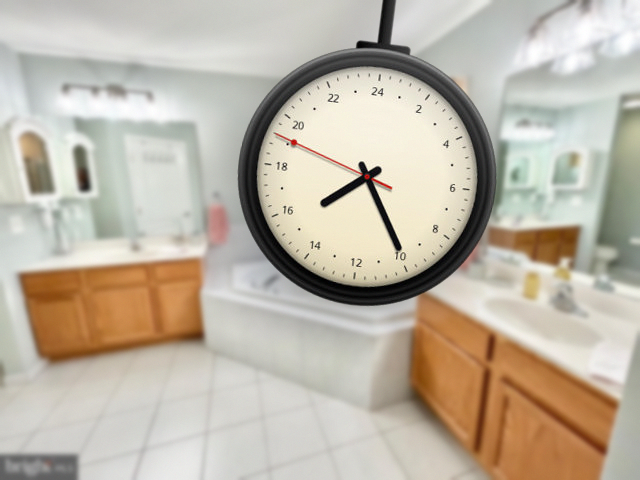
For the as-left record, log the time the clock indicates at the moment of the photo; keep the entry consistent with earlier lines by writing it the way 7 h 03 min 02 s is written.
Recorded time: 15 h 24 min 48 s
